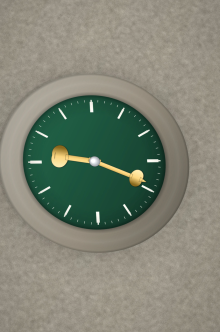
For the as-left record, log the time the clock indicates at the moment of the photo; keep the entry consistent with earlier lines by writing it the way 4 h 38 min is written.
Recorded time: 9 h 19 min
